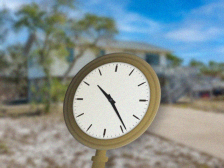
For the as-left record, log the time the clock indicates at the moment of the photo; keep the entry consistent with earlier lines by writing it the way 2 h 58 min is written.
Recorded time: 10 h 24 min
